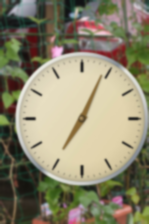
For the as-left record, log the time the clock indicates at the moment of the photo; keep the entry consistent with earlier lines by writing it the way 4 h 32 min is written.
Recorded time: 7 h 04 min
